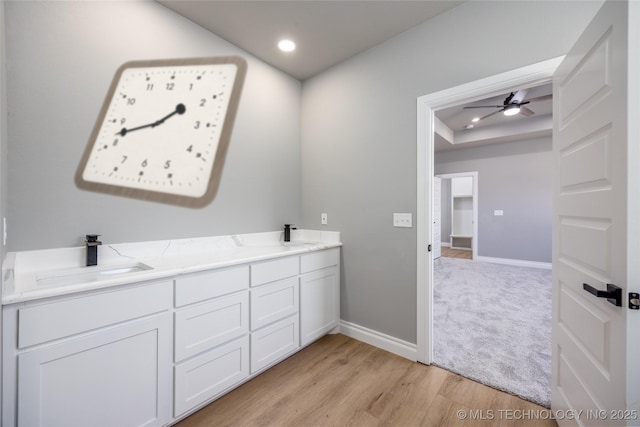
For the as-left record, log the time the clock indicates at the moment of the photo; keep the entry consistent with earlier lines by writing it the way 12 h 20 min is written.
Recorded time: 1 h 42 min
